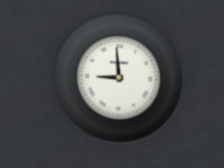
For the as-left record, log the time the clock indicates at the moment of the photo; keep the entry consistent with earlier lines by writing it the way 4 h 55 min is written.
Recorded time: 8 h 59 min
